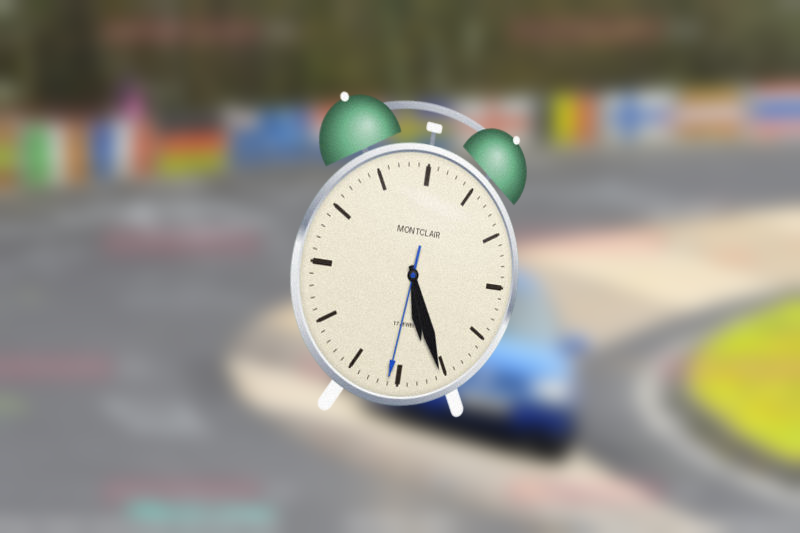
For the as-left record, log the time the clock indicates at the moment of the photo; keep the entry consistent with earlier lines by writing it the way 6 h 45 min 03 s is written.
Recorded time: 5 h 25 min 31 s
